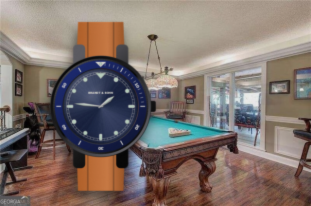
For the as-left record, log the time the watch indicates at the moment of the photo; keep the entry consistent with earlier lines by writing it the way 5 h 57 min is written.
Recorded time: 1 h 46 min
